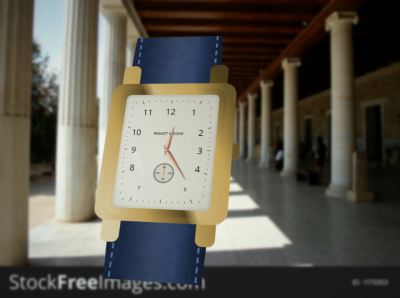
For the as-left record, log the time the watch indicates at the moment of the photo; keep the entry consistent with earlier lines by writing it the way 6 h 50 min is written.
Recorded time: 12 h 24 min
